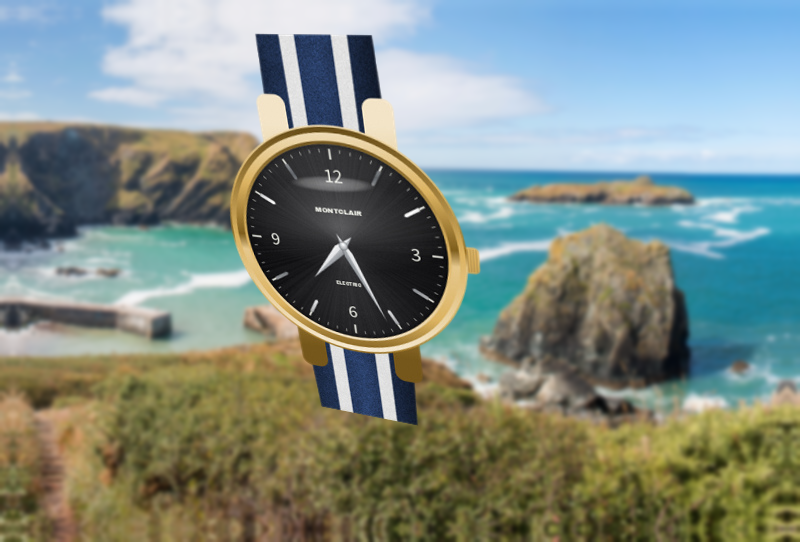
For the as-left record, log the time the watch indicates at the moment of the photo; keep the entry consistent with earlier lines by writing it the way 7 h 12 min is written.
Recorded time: 7 h 26 min
